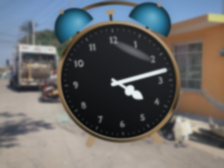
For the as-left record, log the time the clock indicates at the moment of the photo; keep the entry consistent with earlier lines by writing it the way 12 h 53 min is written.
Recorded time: 4 h 13 min
